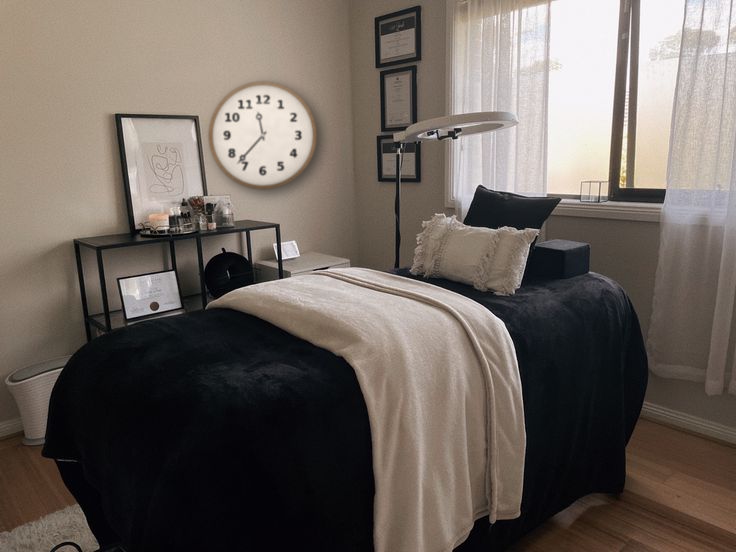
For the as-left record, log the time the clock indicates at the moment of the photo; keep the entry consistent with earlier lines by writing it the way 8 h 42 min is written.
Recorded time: 11 h 37 min
